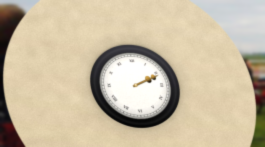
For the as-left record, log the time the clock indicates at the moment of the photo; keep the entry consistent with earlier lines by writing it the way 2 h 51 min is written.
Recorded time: 2 h 11 min
